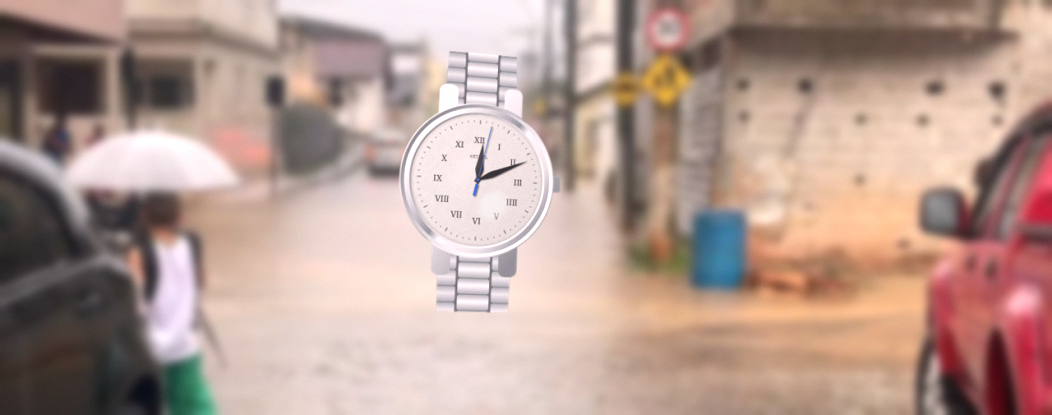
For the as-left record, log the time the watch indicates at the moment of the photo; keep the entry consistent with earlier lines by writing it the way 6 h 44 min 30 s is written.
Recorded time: 12 h 11 min 02 s
